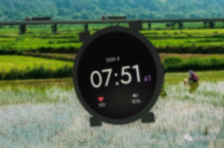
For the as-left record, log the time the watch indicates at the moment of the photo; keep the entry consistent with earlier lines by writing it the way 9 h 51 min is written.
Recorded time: 7 h 51 min
